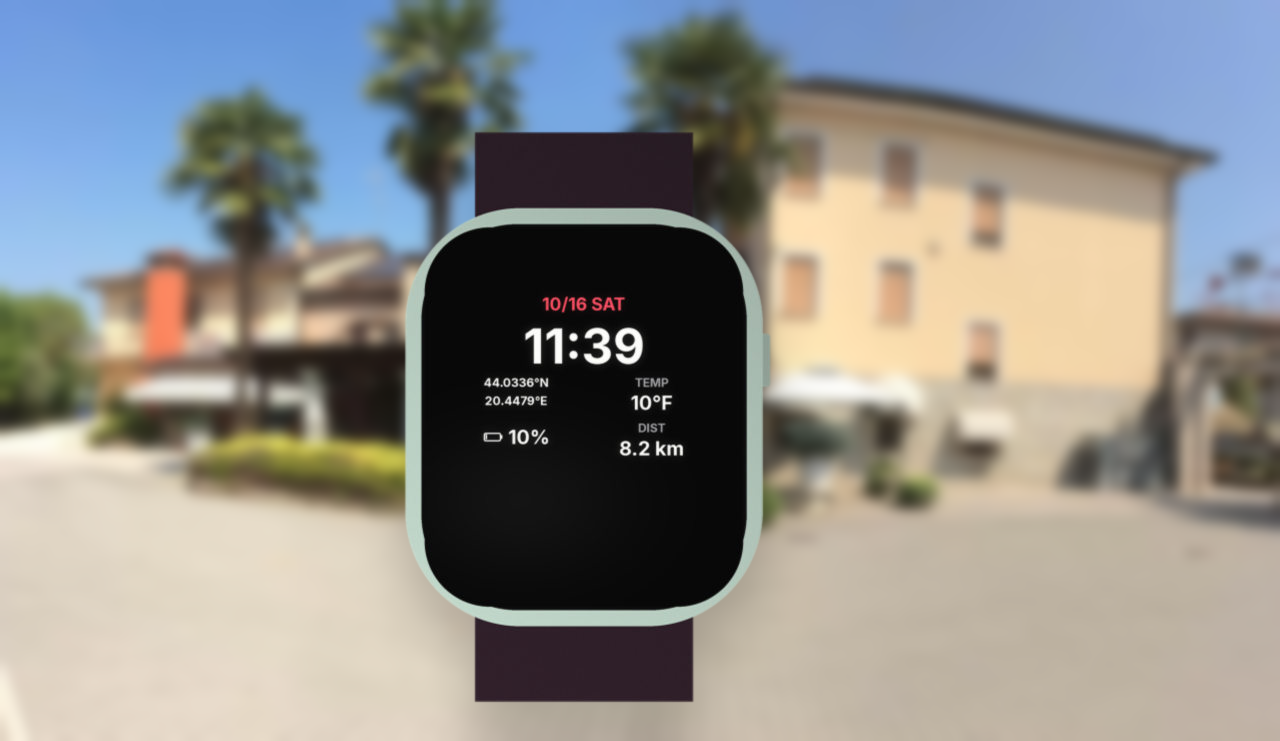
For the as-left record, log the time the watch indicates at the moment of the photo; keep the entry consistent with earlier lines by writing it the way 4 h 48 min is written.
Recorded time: 11 h 39 min
